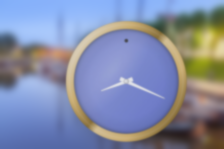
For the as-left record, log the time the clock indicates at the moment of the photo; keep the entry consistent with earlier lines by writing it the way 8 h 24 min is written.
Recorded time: 8 h 19 min
